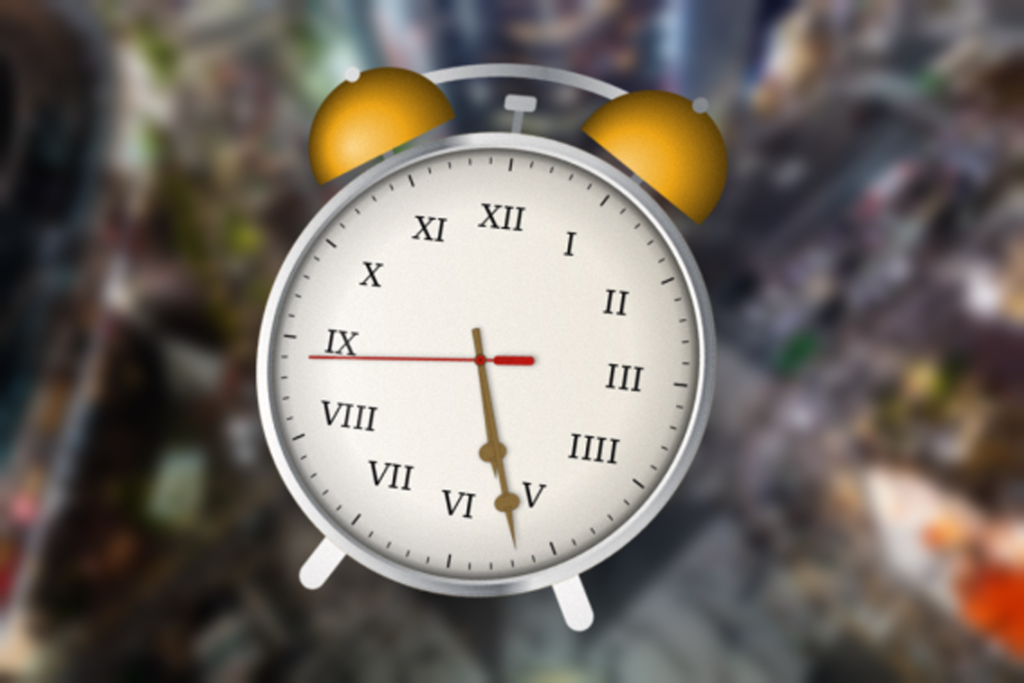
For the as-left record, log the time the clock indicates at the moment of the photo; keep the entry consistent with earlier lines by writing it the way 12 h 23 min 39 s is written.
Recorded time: 5 h 26 min 44 s
